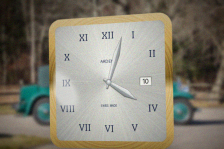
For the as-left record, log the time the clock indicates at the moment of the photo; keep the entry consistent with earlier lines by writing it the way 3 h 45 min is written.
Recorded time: 4 h 03 min
